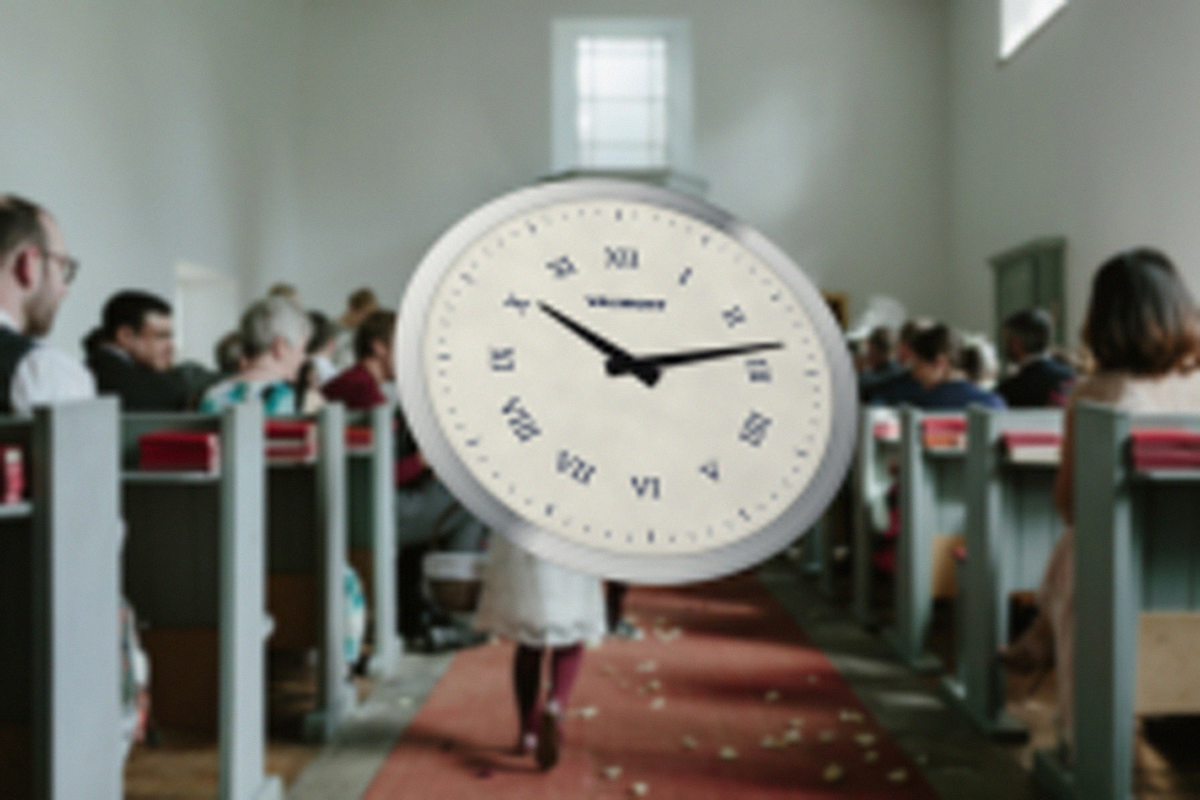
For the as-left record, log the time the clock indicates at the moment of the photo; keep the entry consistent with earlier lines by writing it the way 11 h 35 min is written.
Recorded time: 10 h 13 min
